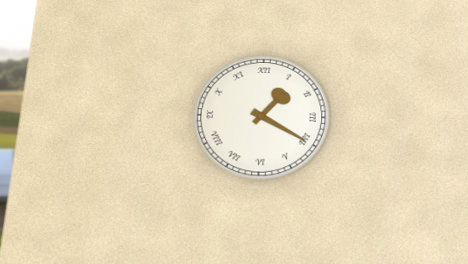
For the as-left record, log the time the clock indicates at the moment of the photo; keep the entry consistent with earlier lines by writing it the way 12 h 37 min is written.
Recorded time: 1 h 20 min
